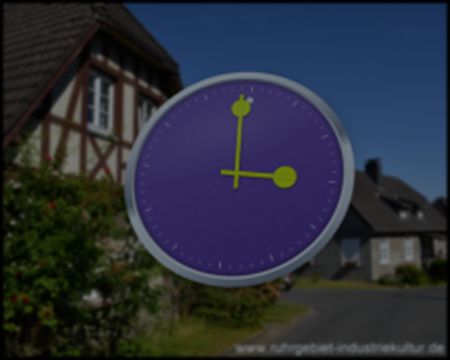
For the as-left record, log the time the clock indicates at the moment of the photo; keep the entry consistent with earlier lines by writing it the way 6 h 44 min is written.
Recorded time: 2 h 59 min
